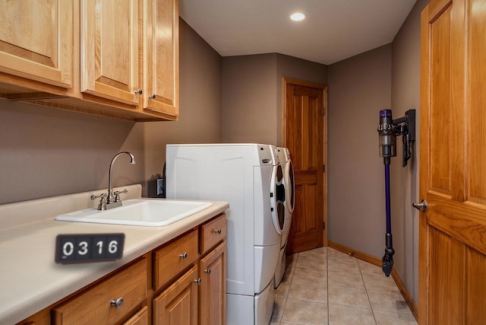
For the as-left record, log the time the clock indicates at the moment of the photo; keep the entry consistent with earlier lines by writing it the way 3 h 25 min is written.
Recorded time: 3 h 16 min
